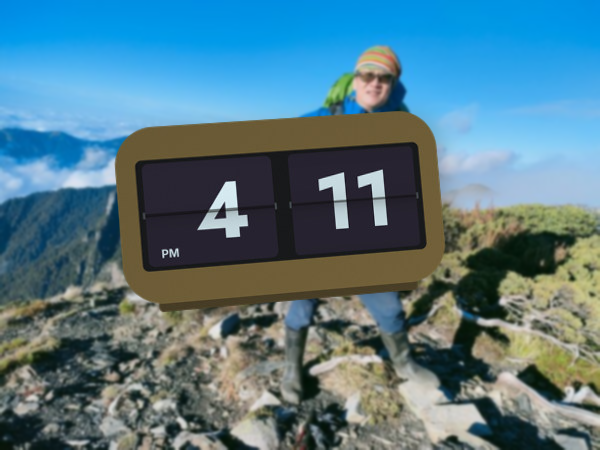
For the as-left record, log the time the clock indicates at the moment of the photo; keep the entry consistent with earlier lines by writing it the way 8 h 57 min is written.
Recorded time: 4 h 11 min
